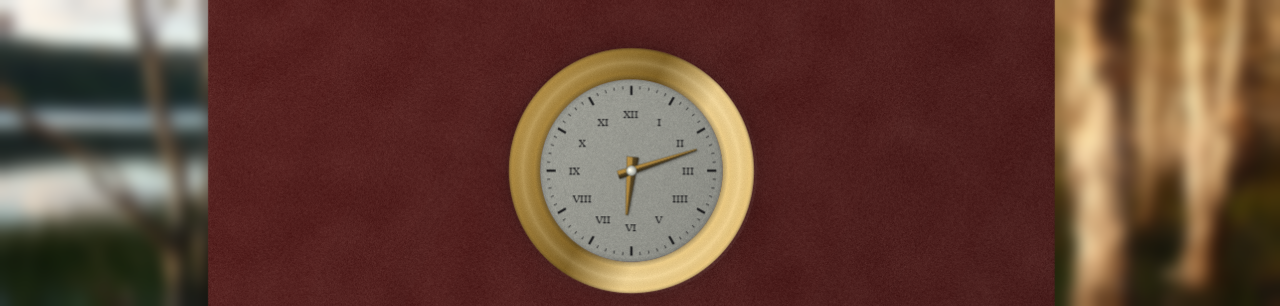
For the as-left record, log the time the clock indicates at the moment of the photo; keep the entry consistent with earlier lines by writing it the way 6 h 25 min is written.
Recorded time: 6 h 12 min
